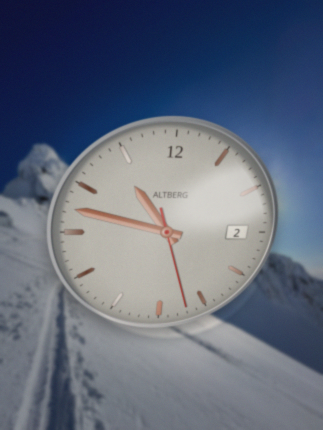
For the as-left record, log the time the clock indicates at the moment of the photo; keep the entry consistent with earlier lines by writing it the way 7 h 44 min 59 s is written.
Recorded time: 10 h 47 min 27 s
